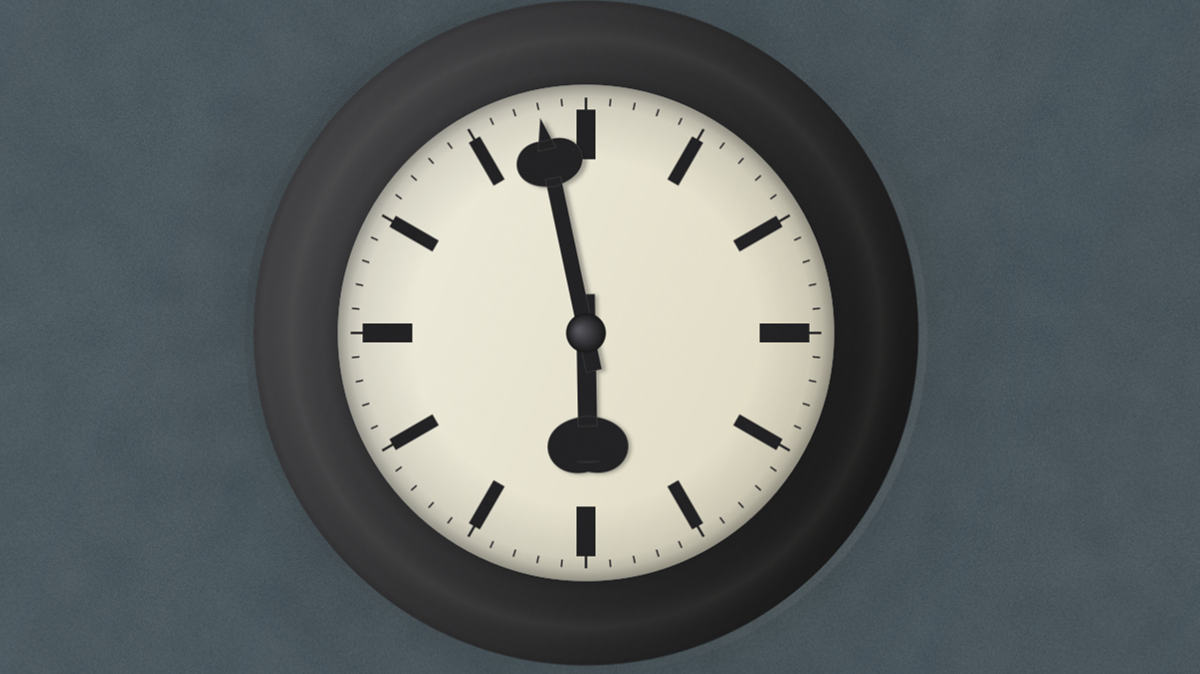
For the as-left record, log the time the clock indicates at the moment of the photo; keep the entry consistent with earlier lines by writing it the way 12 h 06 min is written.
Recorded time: 5 h 58 min
